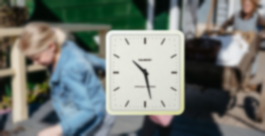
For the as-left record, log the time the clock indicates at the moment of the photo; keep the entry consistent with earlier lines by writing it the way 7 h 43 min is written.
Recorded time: 10 h 28 min
